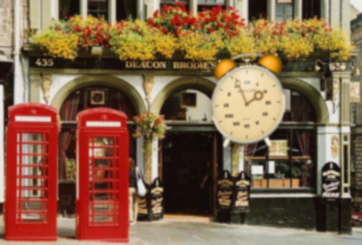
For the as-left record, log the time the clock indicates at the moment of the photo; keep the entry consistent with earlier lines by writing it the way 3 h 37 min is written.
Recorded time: 1 h 56 min
